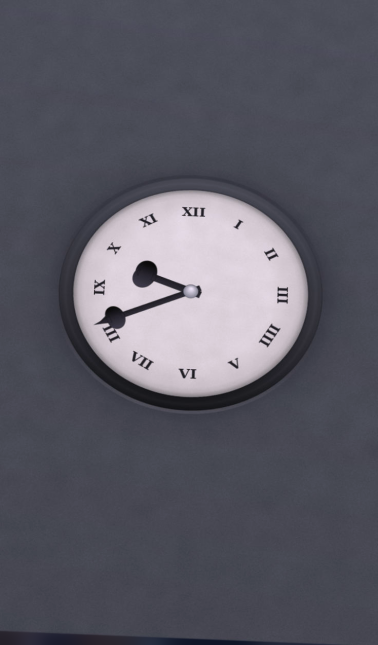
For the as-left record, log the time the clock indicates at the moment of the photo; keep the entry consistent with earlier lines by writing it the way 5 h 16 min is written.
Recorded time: 9 h 41 min
